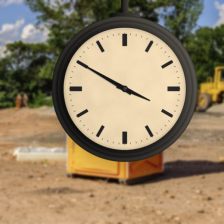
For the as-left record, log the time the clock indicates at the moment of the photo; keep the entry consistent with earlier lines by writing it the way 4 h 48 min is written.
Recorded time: 3 h 50 min
